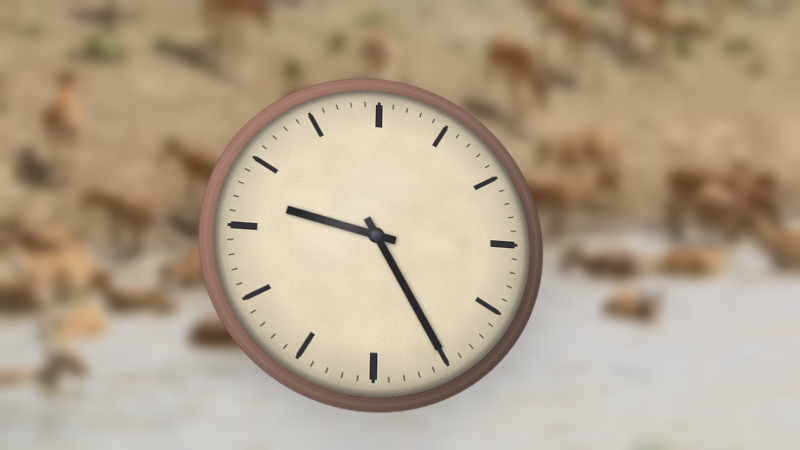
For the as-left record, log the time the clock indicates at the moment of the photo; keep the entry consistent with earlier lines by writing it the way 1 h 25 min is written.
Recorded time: 9 h 25 min
